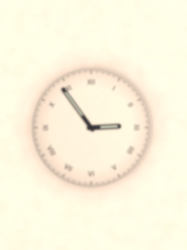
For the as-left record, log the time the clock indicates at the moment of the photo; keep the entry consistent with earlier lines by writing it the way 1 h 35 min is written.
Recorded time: 2 h 54 min
